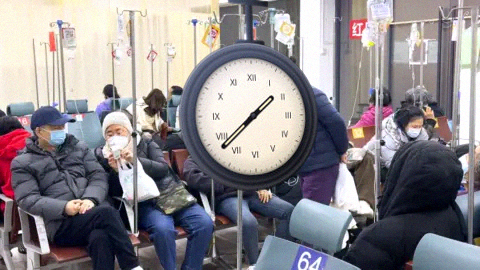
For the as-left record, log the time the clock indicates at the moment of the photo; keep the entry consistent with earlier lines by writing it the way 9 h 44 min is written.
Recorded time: 1 h 38 min
